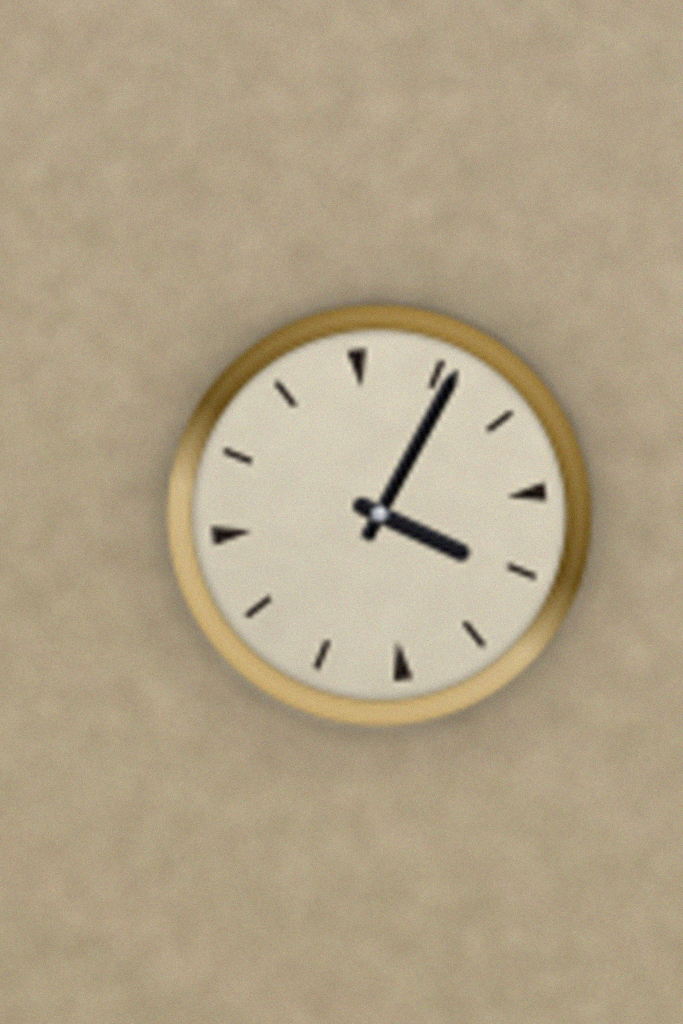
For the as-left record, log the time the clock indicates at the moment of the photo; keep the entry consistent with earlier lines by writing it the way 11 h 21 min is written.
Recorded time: 4 h 06 min
